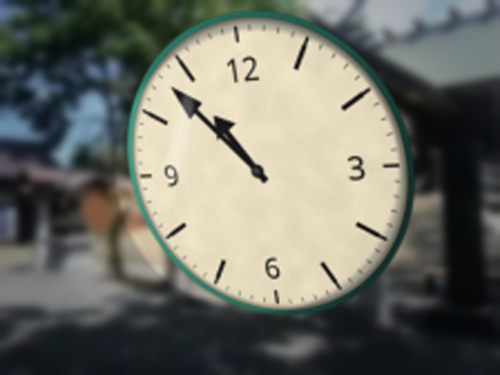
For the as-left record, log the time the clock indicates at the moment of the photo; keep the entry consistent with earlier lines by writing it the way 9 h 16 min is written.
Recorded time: 10 h 53 min
